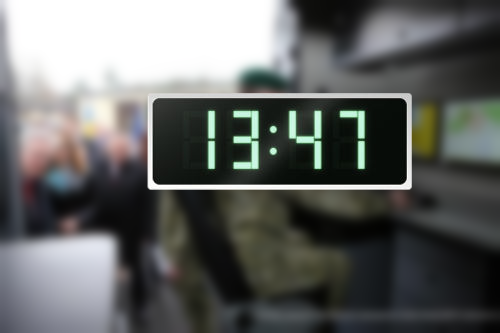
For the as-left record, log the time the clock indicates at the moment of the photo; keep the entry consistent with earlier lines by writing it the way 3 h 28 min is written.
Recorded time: 13 h 47 min
